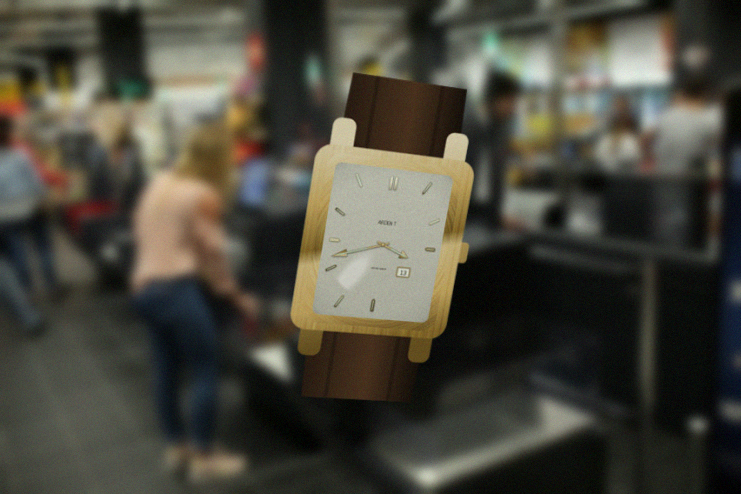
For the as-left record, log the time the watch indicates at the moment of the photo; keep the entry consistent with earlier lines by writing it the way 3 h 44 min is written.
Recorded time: 3 h 42 min
